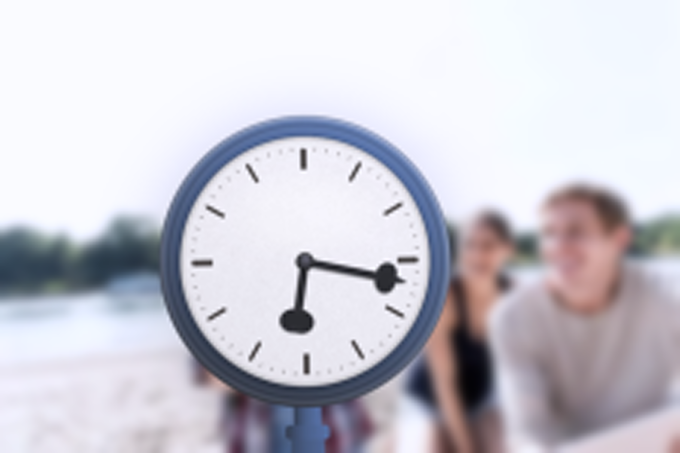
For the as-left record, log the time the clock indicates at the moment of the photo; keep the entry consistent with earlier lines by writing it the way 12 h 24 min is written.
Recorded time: 6 h 17 min
